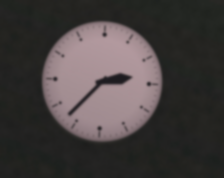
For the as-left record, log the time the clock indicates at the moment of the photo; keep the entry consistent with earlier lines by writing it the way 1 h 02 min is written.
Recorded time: 2 h 37 min
